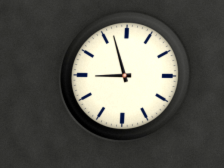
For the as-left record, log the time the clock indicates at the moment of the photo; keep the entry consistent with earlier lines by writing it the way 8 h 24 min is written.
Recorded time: 8 h 57 min
